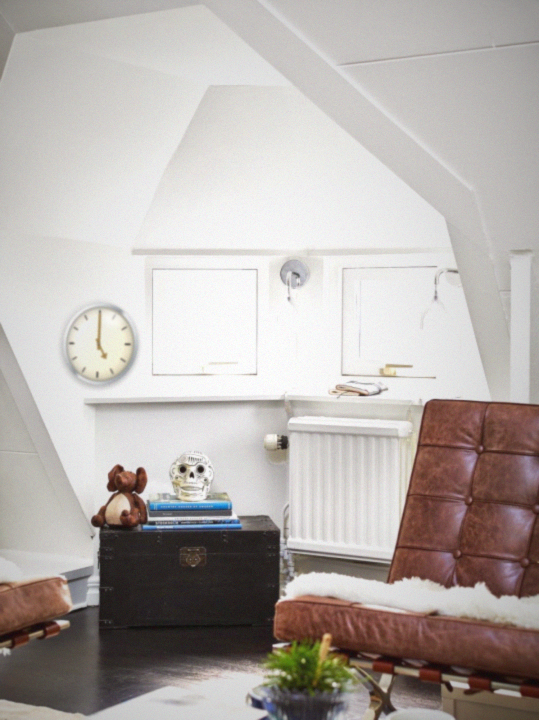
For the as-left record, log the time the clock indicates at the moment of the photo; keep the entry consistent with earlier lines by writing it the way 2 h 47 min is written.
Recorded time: 5 h 00 min
